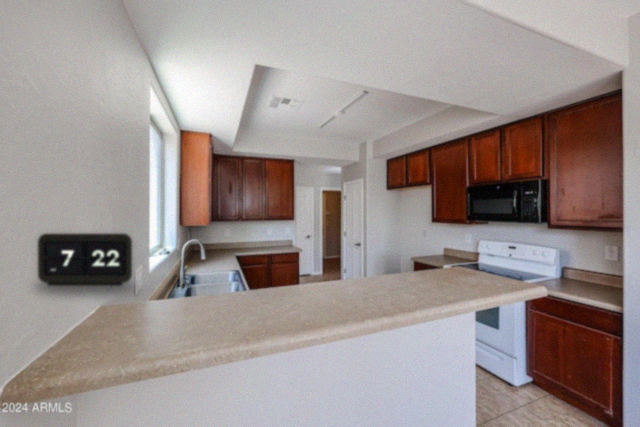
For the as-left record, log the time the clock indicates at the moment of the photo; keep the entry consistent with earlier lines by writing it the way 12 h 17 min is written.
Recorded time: 7 h 22 min
